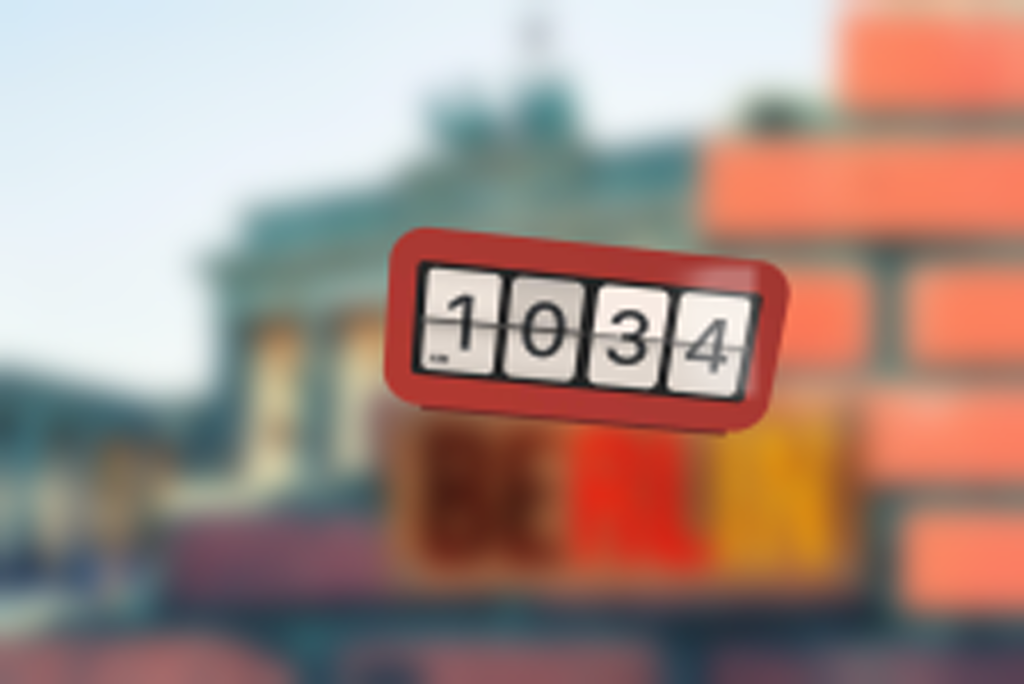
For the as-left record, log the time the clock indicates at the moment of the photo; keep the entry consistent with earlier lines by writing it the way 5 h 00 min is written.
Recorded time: 10 h 34 min
